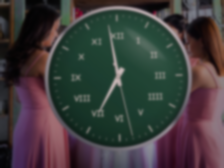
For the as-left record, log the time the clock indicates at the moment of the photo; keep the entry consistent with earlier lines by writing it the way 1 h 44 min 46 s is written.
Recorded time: 6 h 58 min 28 s
